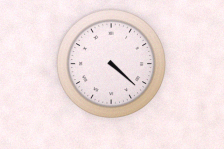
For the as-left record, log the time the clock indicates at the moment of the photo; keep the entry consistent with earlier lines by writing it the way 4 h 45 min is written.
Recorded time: 4 h 22 min
